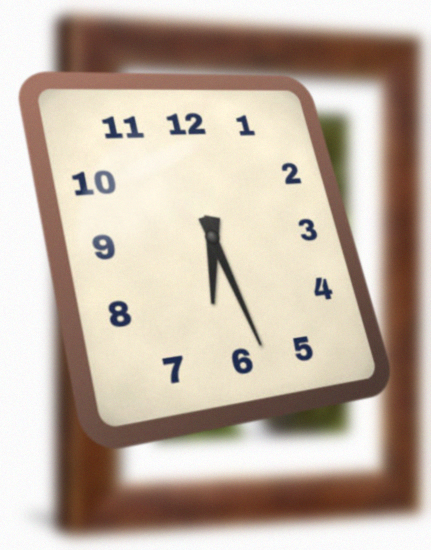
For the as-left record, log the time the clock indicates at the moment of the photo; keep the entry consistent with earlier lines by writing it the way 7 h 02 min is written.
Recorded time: 6 h 28 min
